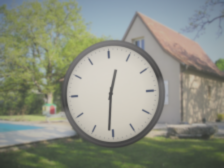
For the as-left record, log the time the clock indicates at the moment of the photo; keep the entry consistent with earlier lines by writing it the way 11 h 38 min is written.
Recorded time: 12 h 31 min
